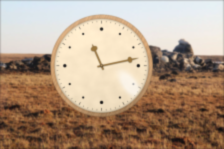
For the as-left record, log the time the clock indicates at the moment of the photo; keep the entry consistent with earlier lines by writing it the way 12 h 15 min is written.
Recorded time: 11 h 13 min
